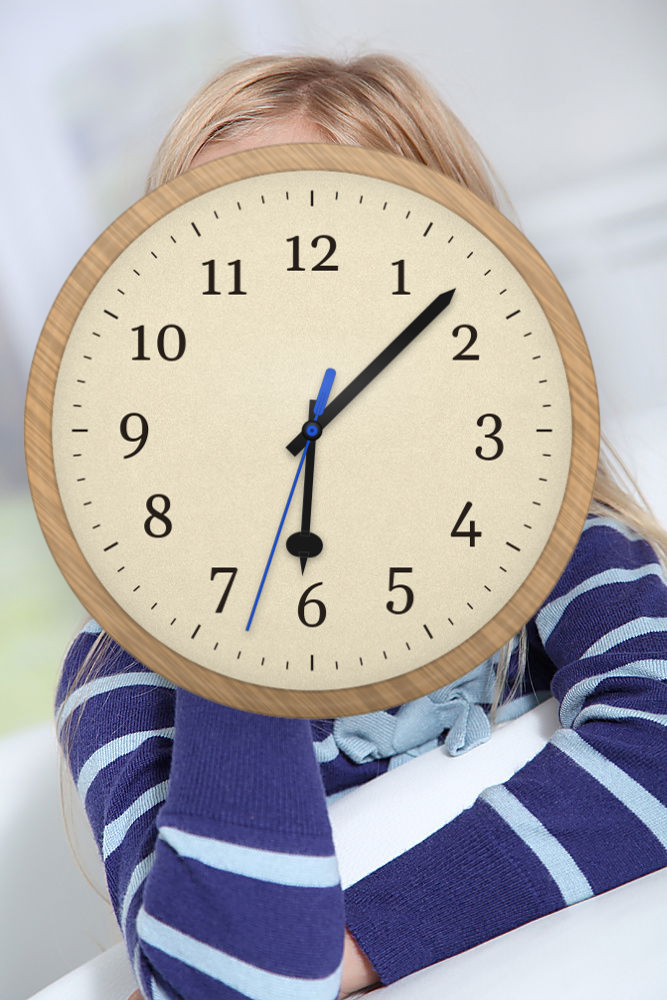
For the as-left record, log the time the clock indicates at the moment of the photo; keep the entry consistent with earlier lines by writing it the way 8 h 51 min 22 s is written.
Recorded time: 6 h 07 min 33 s
